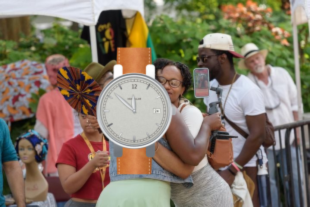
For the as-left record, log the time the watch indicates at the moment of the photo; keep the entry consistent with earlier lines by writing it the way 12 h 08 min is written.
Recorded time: 11 h 52 min
